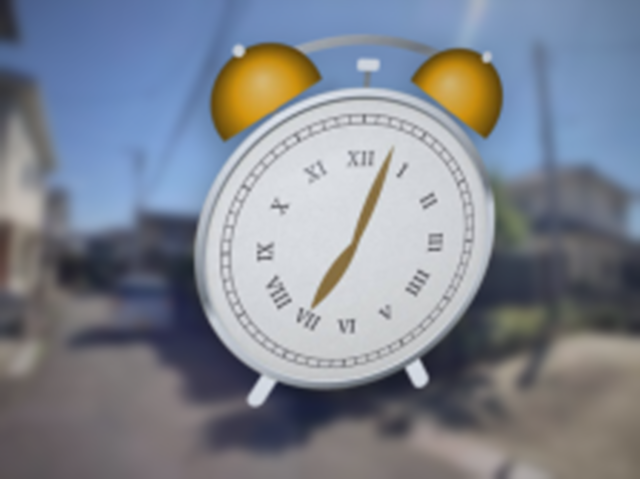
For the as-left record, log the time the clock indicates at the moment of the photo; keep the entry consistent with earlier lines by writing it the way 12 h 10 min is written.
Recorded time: 7 h 03 min
